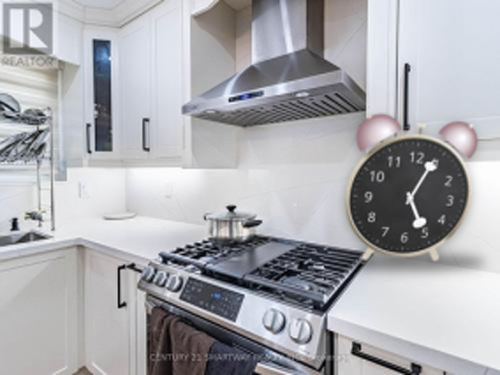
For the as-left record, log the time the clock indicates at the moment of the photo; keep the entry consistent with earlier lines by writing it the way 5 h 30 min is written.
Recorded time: 5 h 04 min
